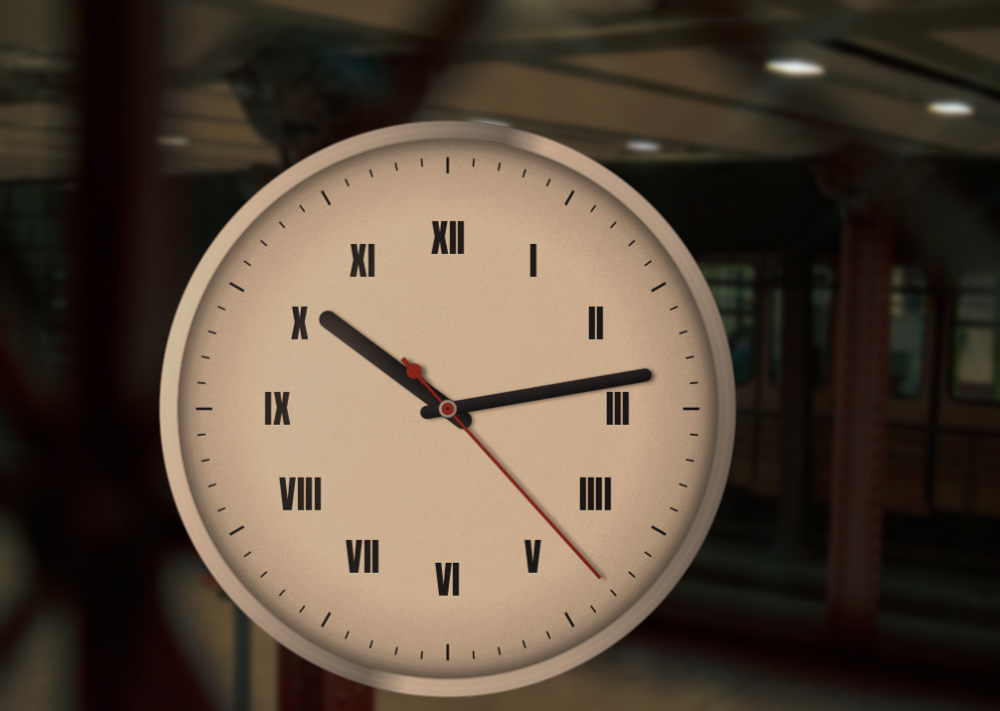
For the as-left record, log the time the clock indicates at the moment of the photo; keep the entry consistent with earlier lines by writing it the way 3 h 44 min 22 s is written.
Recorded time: 10 h 13 min 23 s
